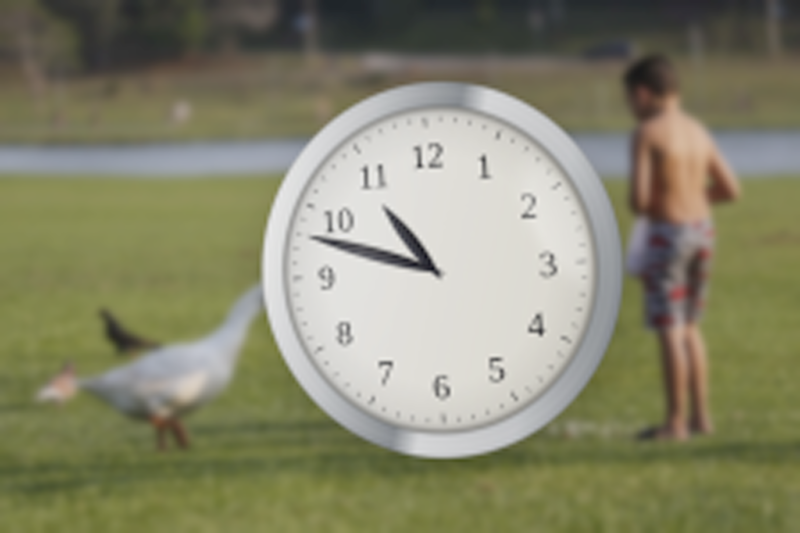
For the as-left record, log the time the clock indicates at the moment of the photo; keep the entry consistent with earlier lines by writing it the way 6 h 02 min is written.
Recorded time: 10 h 48 min
